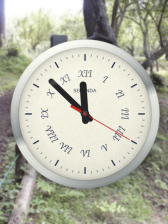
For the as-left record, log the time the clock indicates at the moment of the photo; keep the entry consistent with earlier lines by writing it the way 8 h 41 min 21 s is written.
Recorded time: 11 h 52 min 20 s
